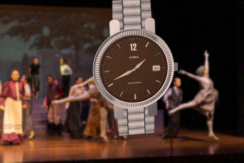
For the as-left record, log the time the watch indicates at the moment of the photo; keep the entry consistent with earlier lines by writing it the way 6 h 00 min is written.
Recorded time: 1 h 41 min
